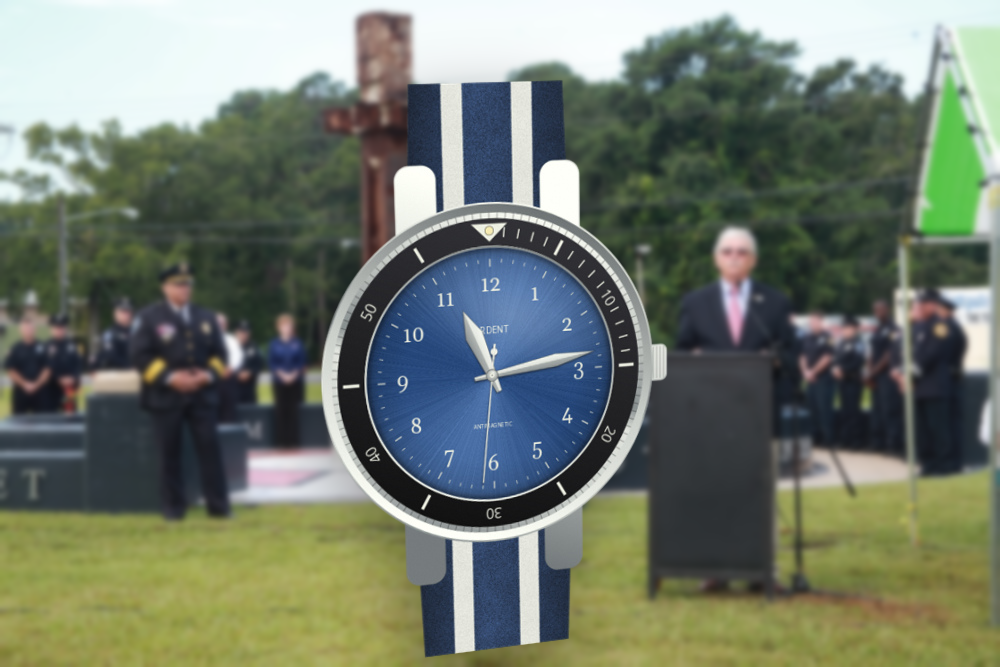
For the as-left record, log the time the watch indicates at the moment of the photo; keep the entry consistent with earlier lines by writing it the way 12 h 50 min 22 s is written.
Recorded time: 11 h 13 min 31 s
